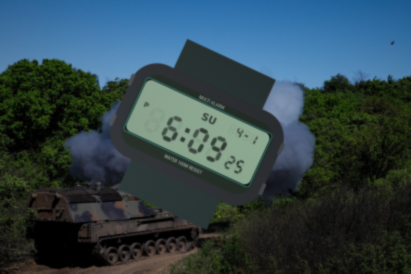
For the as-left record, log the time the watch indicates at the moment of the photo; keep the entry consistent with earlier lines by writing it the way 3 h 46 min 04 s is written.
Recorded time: 6 h 09 min 25 s
